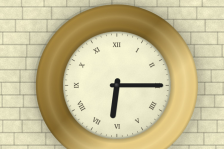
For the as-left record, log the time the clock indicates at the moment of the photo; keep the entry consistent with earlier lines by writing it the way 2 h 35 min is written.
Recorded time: 6 h 15 min
